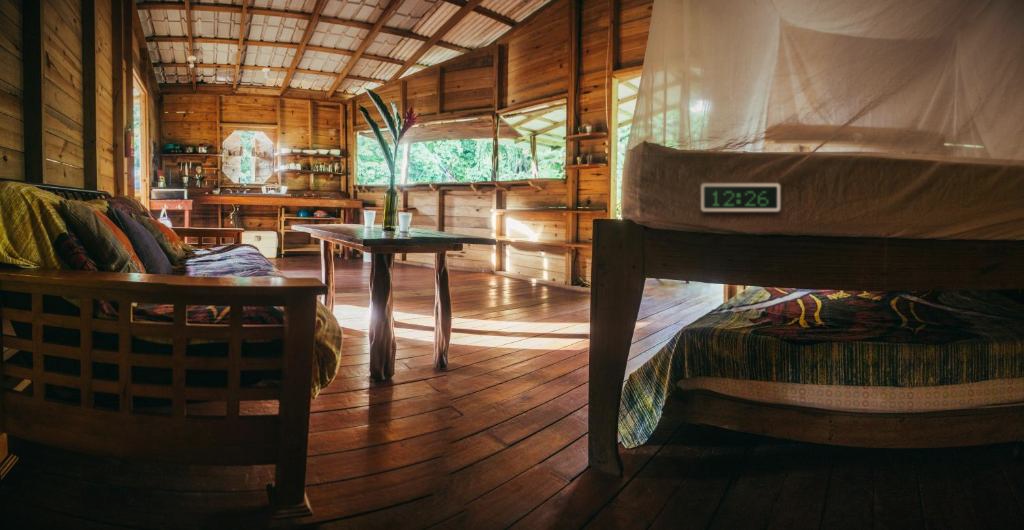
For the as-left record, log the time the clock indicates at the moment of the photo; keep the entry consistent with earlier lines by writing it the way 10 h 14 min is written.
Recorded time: 12 h 26 min
